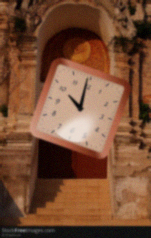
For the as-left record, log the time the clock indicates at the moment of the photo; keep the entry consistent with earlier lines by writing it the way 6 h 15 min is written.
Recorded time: 9 h 59 min
